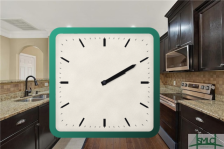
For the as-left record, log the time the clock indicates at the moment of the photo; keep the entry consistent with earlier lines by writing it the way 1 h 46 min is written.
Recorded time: 2 h 10 min
